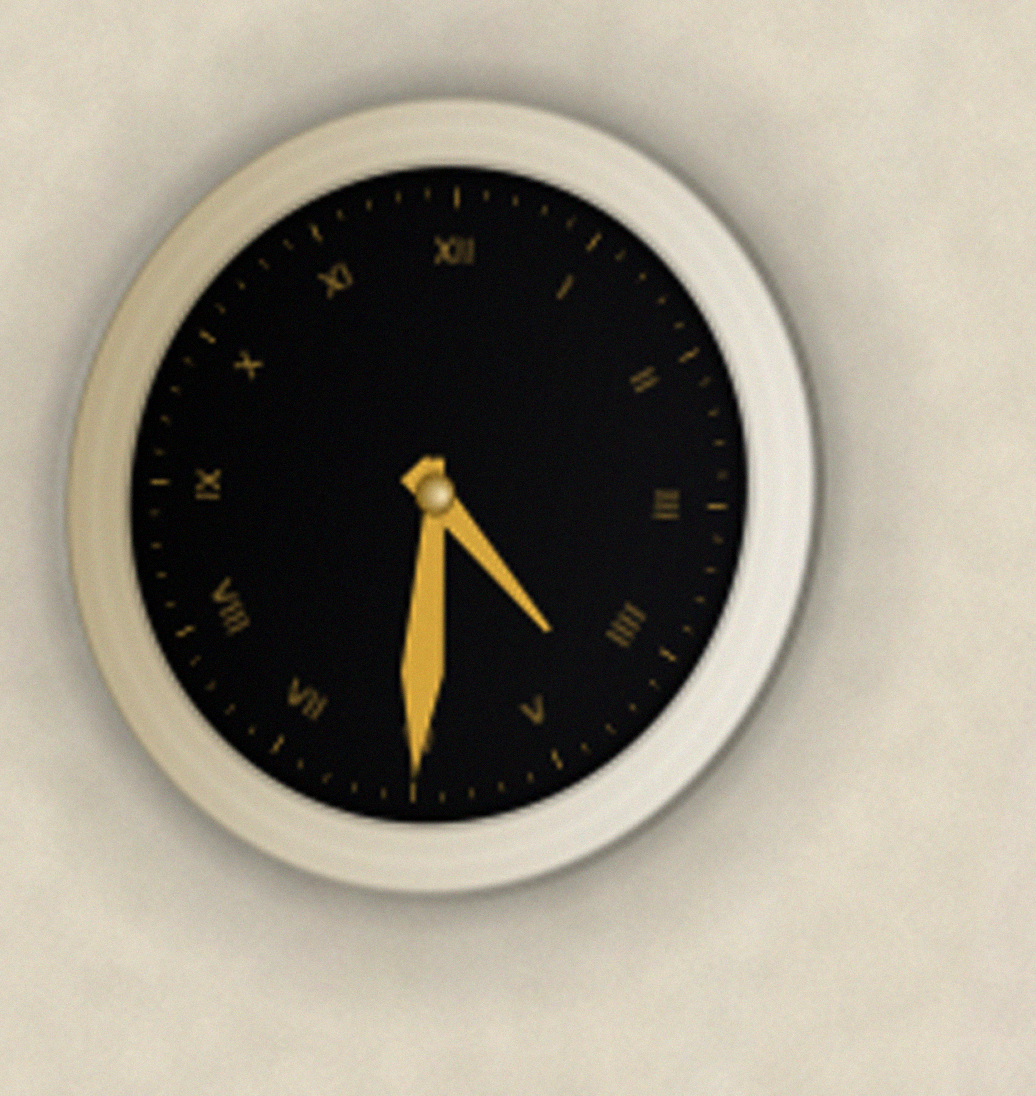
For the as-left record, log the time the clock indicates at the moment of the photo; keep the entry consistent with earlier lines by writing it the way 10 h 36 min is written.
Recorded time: 4 h 30 min
